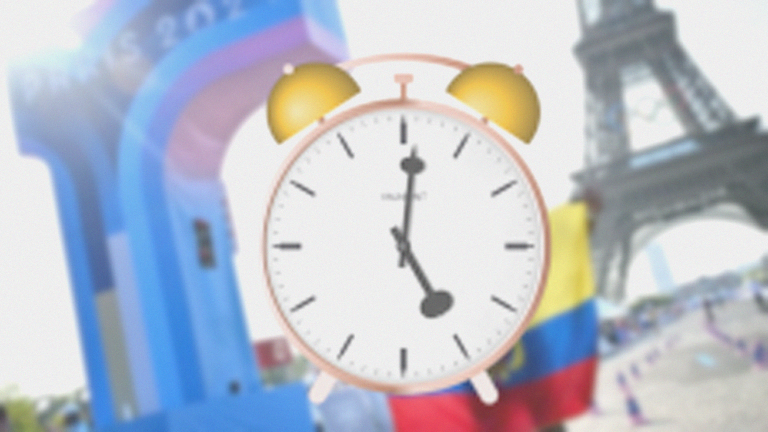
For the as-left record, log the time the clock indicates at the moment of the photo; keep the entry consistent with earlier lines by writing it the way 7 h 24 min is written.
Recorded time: 5 h 01 min
